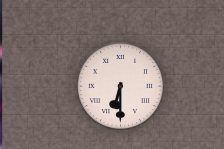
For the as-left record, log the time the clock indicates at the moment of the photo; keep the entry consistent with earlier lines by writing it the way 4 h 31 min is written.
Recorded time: 6 h 30 min
